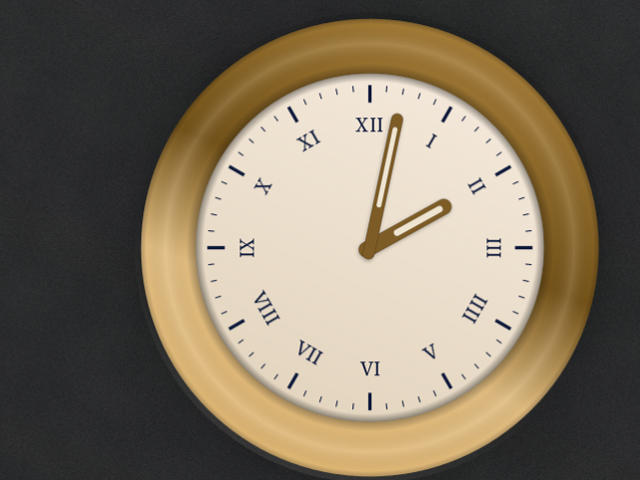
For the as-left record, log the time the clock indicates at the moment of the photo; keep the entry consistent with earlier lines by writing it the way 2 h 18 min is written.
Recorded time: 2 h 02 min
